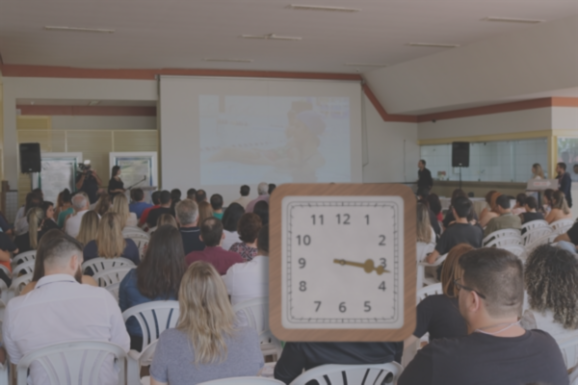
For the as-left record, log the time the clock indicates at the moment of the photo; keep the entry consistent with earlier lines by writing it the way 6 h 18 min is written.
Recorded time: 3 h 17 min
